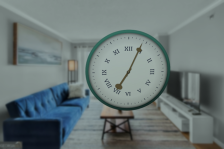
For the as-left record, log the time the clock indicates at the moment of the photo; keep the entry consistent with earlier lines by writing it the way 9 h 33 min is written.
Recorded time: 7 h 04 min
